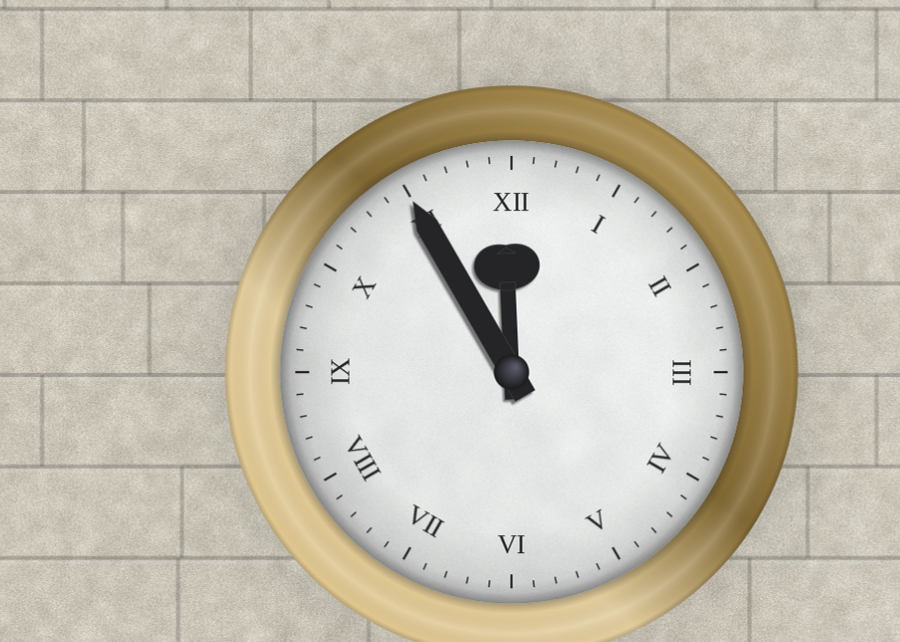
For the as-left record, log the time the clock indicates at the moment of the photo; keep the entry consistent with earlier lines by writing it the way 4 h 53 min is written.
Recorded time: 11 h 55 min
